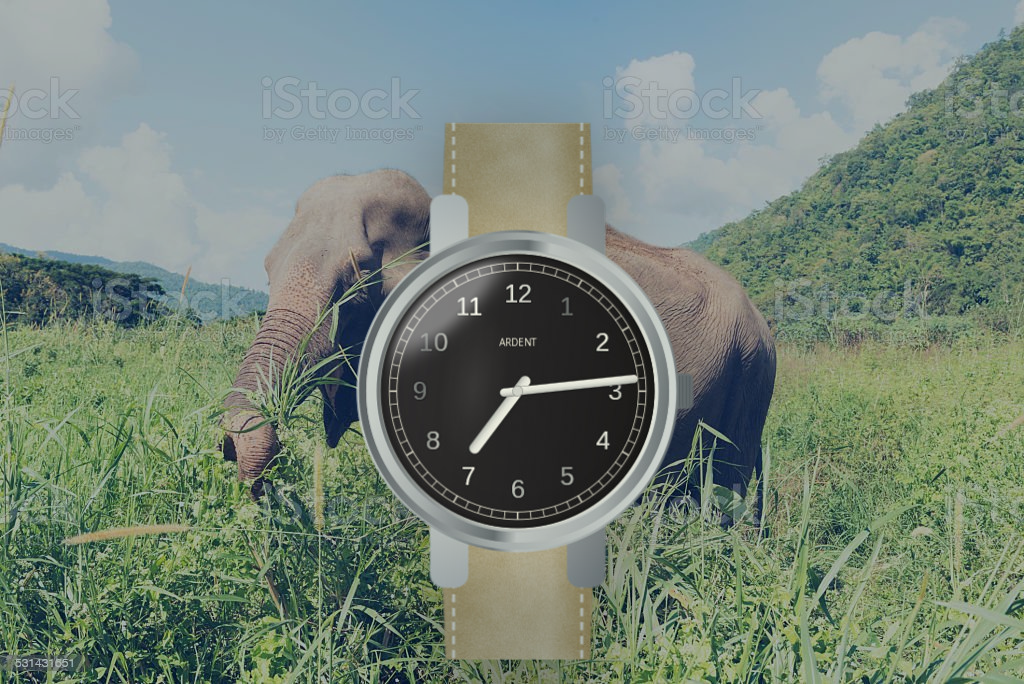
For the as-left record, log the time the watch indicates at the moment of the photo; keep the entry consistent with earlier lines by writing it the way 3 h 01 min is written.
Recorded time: 7 h 14 min
